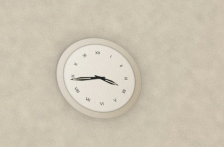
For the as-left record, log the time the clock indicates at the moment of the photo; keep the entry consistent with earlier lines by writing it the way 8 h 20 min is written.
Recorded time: 3 h 44 min
